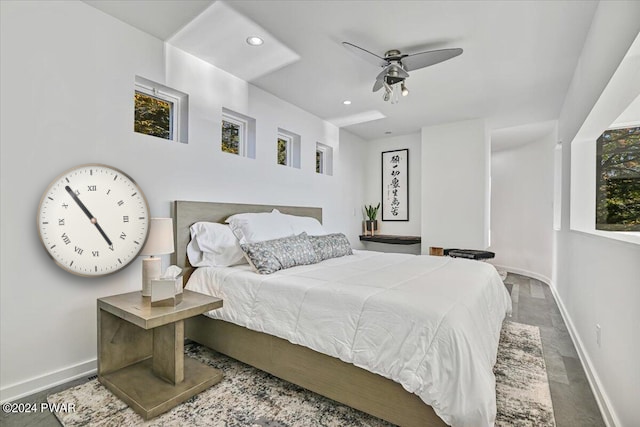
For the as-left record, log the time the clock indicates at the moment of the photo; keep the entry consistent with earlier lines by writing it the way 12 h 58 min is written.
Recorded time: 4 h 54 min
